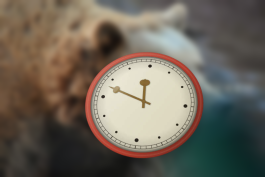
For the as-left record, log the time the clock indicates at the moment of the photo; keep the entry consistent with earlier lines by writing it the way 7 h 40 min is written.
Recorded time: 11 h 48 min
